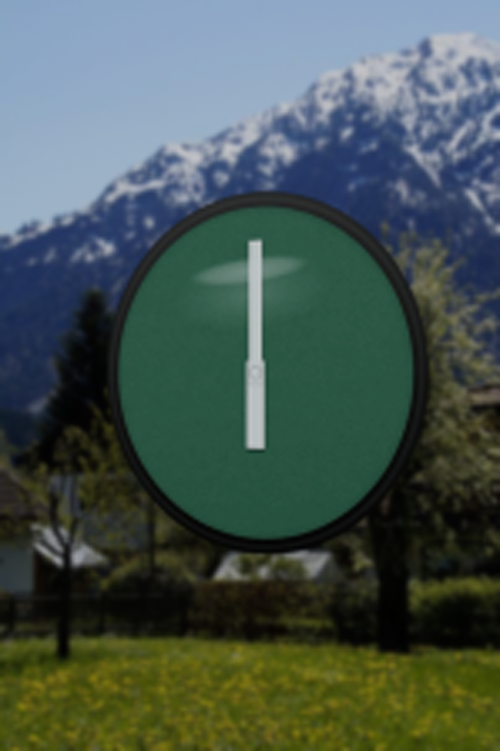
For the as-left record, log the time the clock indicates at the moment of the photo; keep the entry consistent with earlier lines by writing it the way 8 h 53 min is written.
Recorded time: 6 h 00 min
